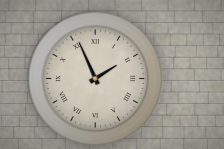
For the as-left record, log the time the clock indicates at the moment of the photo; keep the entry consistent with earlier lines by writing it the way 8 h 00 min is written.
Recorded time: 1 h 56 min
